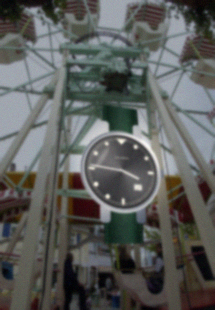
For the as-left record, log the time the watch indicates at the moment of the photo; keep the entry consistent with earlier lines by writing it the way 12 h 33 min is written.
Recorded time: 3 h 46 min
